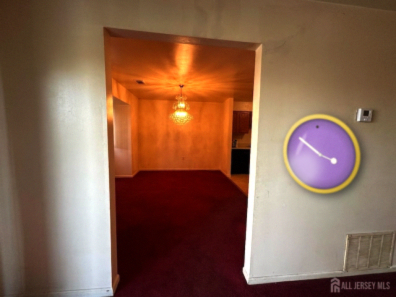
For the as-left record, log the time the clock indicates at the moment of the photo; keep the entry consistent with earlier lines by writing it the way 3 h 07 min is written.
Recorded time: 3 h 52 min
